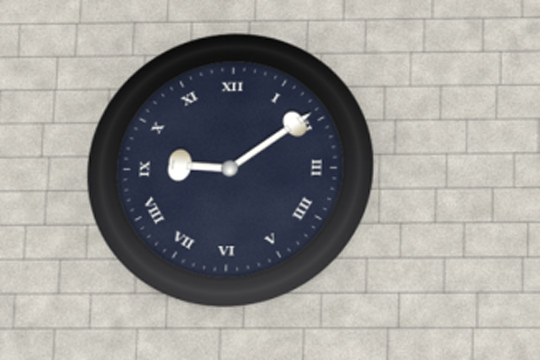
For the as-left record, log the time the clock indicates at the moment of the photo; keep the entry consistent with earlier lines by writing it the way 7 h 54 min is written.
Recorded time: 9 h 09 min
